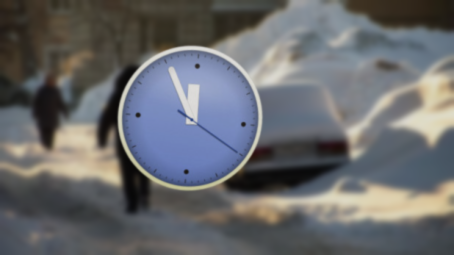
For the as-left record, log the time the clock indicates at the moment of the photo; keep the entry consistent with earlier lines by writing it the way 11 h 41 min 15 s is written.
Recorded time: 11 h 55 min 20 s
